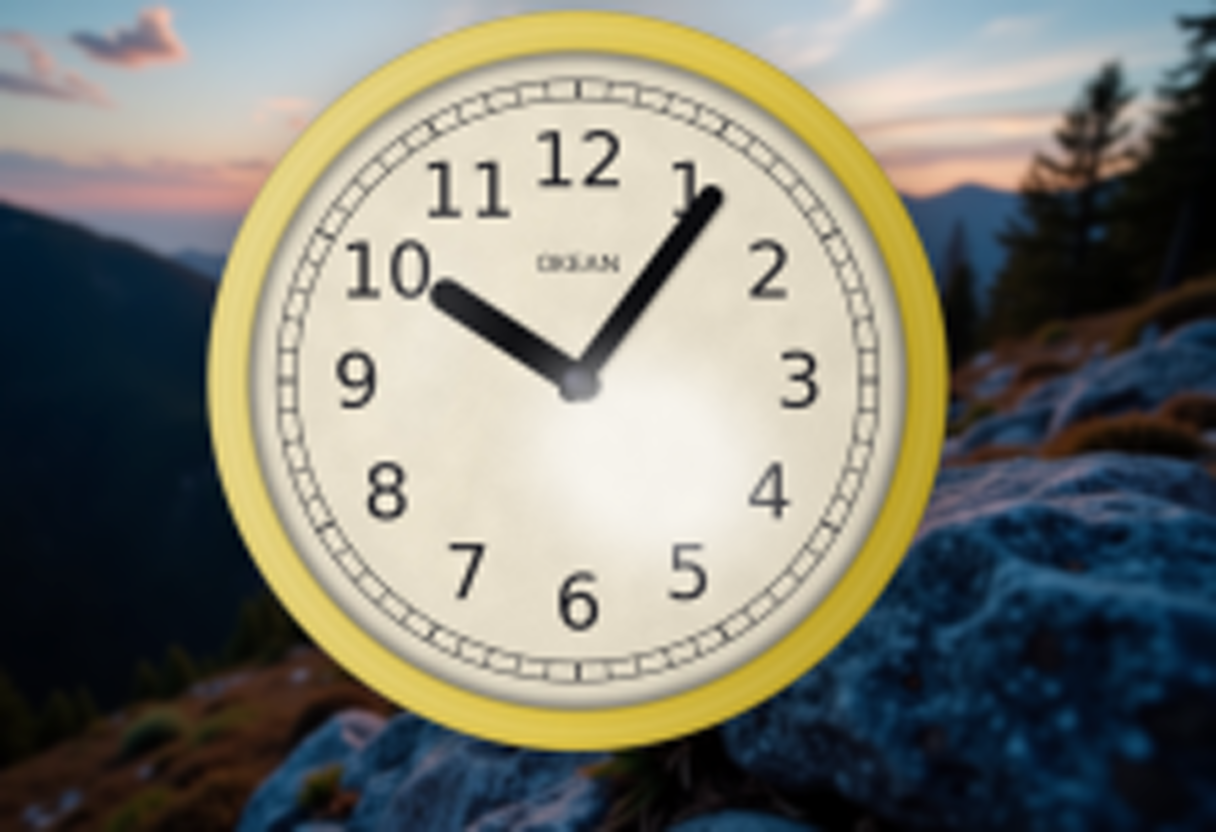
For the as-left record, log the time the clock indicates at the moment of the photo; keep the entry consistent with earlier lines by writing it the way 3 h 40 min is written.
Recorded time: 10 h 06 min
